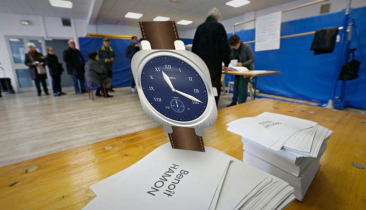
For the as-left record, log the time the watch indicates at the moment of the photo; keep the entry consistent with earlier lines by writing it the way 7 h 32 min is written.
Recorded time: 11 h 19 min
